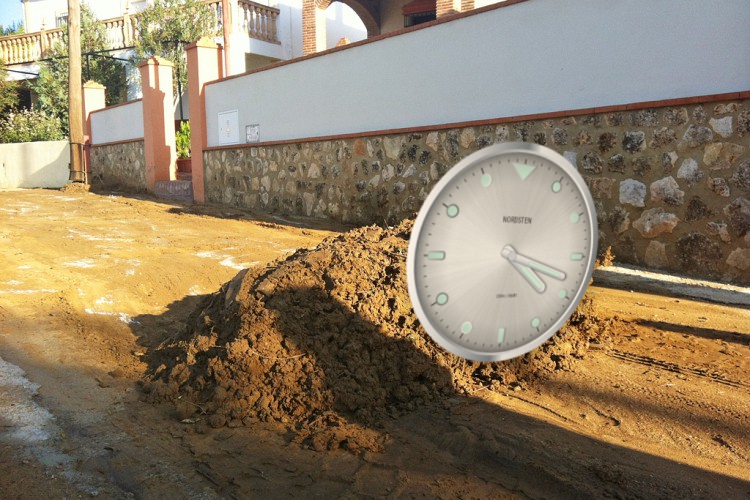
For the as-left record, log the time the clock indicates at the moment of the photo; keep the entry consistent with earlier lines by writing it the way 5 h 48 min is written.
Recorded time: 4 h 18 min
